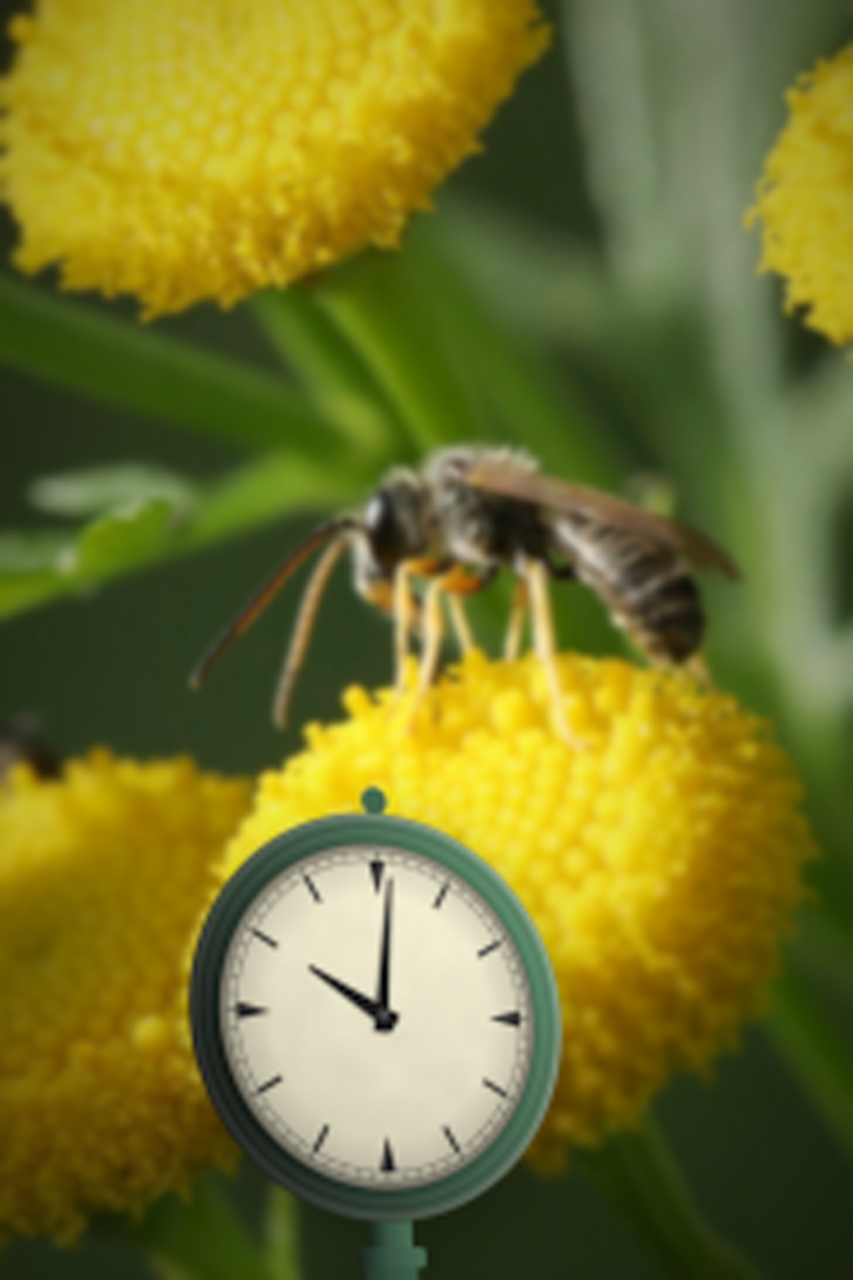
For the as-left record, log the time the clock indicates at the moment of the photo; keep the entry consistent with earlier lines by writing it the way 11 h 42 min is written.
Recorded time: 10 h 01 min
